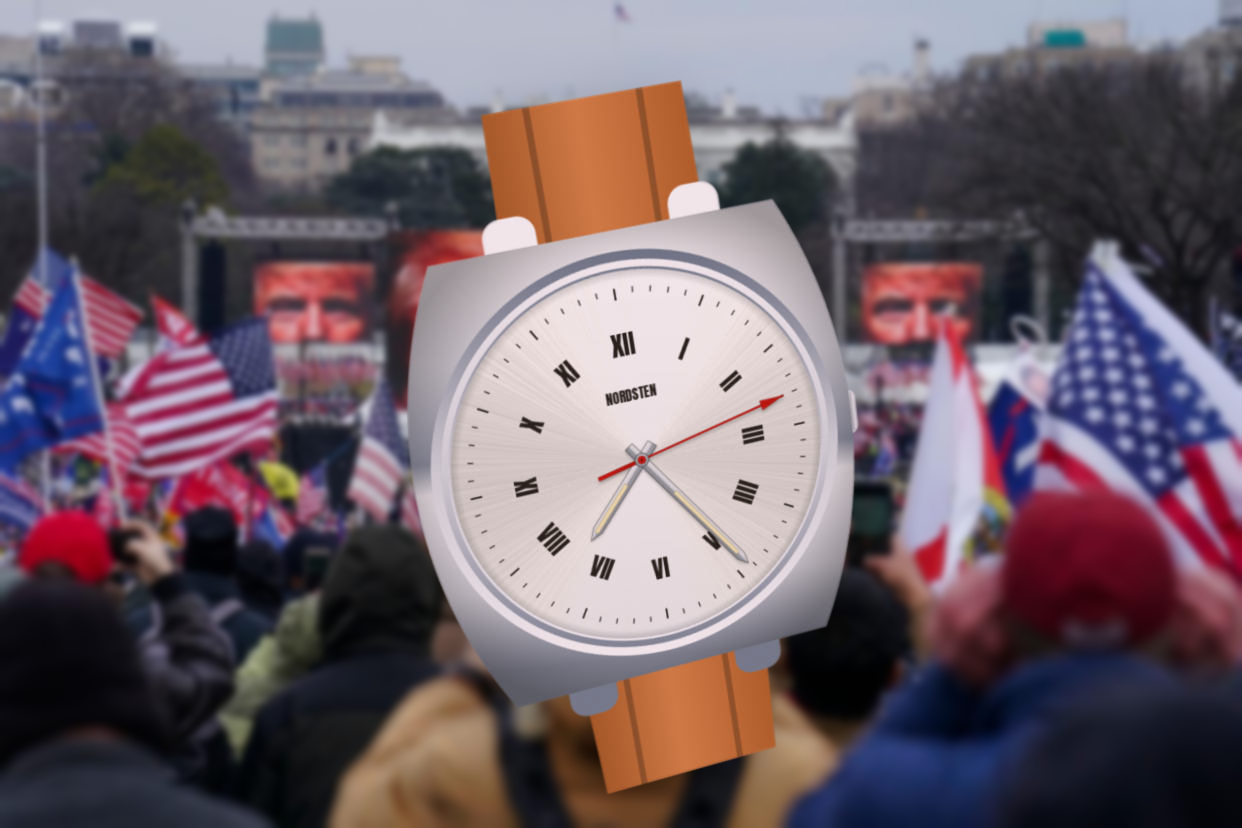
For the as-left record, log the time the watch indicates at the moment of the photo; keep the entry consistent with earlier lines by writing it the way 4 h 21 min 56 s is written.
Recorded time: 7 h 24 min 13 s
